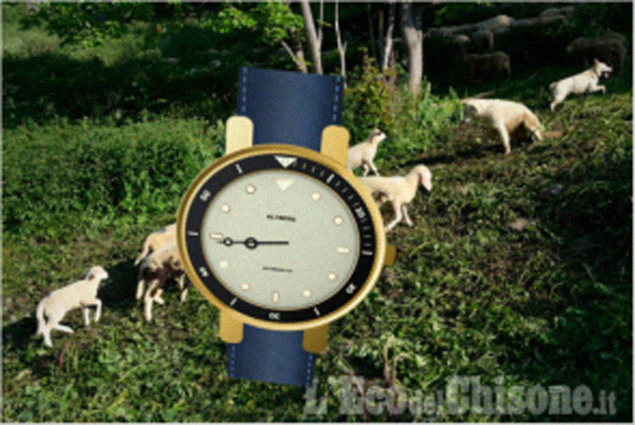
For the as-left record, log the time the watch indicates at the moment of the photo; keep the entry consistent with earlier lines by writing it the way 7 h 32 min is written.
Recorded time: 8 h 44 min
